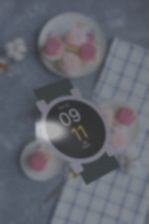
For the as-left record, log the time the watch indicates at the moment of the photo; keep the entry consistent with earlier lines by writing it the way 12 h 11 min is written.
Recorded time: 9 h 11 min
